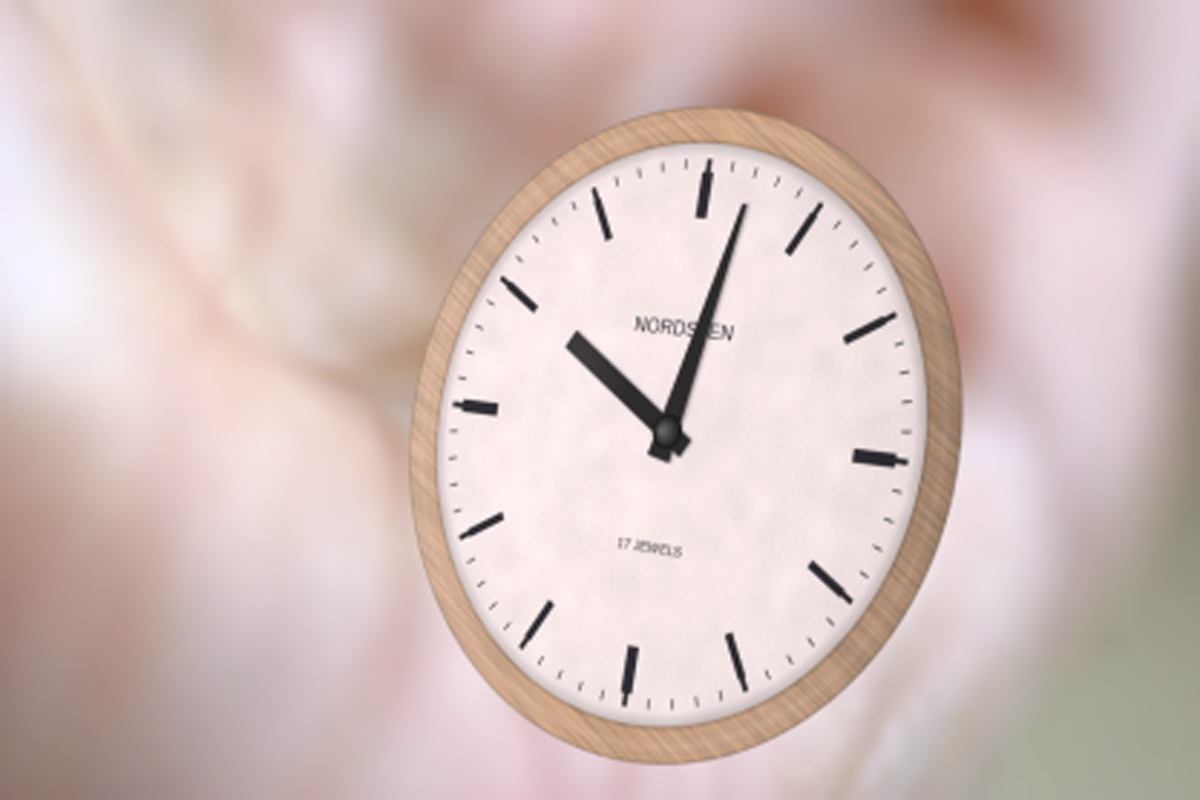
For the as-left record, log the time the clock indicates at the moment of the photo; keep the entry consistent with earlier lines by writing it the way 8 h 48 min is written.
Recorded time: 10 h 02 min
